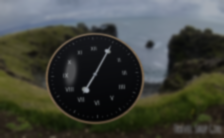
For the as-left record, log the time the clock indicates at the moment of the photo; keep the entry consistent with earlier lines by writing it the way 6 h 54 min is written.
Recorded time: 7 h 05 min
